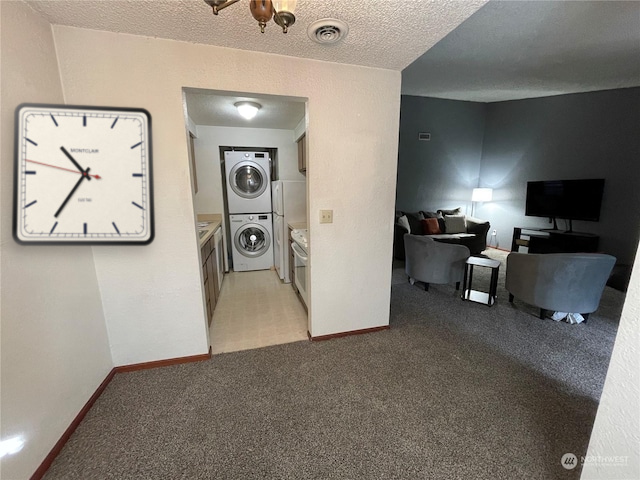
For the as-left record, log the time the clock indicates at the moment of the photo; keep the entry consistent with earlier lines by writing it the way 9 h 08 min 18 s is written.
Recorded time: 10 h 35 min 47 s
